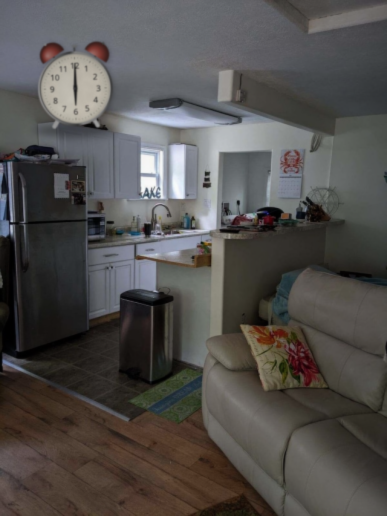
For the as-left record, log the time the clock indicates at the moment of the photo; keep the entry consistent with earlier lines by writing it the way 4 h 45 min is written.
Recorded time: 6 h 00 min
